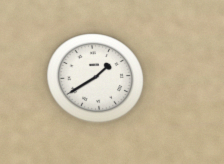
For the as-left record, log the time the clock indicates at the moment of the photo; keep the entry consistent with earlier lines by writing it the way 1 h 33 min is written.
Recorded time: 1 h 40 min
